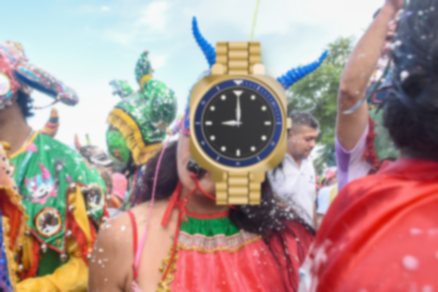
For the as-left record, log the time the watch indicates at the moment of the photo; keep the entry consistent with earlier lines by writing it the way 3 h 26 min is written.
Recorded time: 9 h 00 min
